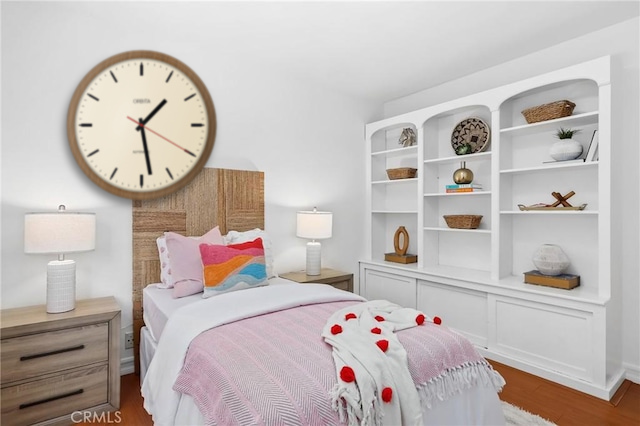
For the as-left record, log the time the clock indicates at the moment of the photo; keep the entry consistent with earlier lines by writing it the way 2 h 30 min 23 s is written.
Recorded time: 1 h 28 min 20 s
